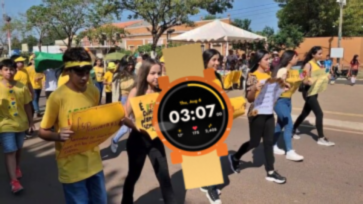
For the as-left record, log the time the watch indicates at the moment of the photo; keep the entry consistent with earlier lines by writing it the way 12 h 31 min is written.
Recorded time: 3 h 07 min
